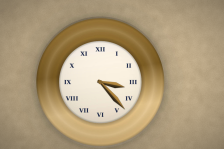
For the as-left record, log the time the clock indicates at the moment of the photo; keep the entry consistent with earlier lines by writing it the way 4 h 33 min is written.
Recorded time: 3 h 23 min
